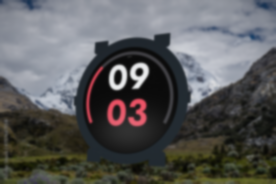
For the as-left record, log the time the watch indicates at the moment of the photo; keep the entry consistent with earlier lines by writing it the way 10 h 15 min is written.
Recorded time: 9 h 03 min
